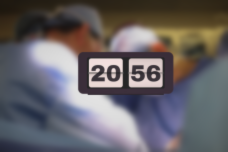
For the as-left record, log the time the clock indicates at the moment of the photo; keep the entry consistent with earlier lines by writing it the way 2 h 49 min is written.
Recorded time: 20 h 56 min
